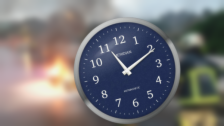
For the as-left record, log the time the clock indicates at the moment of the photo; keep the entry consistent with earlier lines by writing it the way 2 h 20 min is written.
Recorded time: 11 h 11 min
